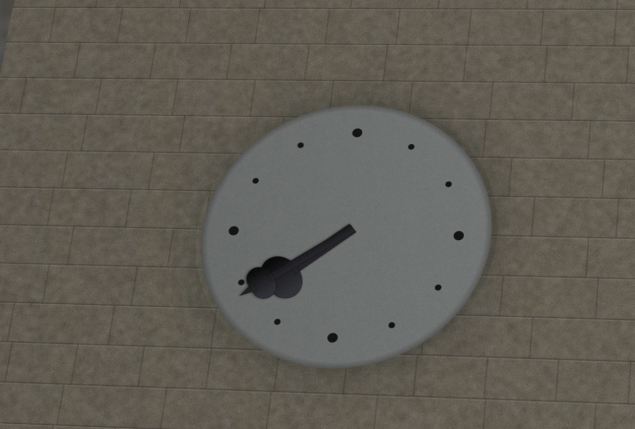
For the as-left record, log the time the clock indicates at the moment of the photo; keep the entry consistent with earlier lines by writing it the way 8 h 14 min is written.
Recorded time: 7 h 39 min
